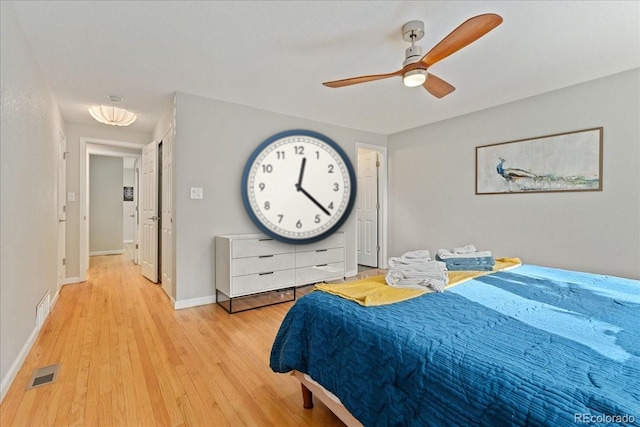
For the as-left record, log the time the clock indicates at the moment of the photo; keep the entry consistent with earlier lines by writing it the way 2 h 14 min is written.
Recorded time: 12 h 22 min
